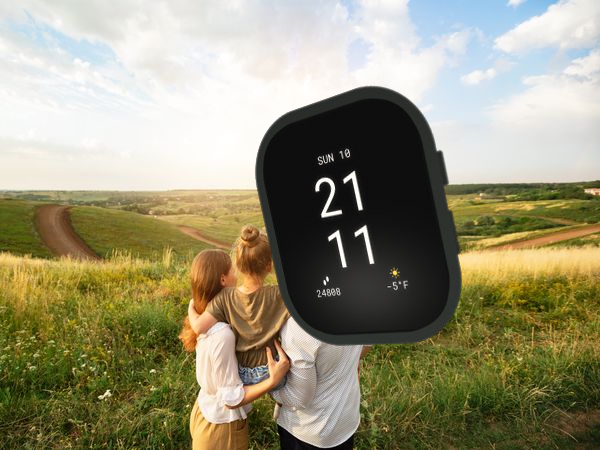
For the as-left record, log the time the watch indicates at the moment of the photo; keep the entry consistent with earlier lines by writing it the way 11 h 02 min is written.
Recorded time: 21 h 11 min
